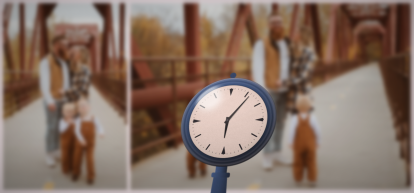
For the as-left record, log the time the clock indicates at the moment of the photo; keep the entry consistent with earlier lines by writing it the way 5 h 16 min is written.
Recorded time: 6 h 06 min
